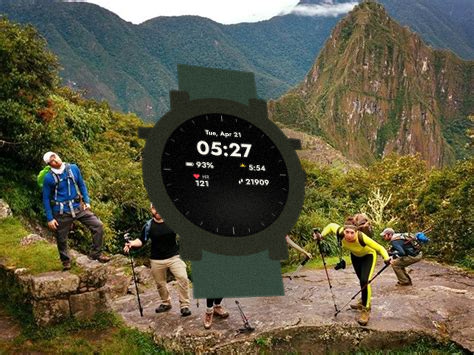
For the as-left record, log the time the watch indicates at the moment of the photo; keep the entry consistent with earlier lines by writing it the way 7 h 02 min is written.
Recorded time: 5 h 27 min
